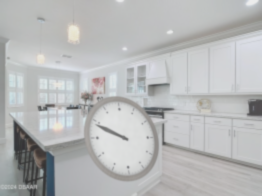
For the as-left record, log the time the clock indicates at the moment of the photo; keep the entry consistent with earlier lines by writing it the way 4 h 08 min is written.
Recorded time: 9 h 49 min
